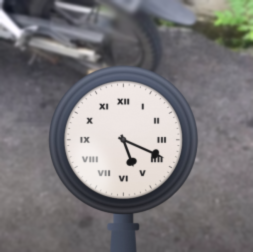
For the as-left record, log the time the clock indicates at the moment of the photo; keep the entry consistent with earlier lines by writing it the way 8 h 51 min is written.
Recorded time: 5 h 19 min
